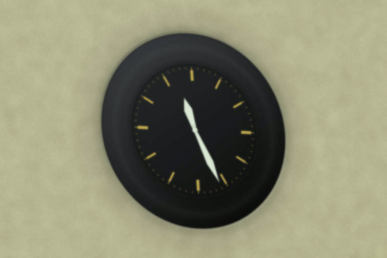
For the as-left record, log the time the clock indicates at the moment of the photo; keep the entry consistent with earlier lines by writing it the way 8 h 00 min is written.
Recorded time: 11 h 26 min
